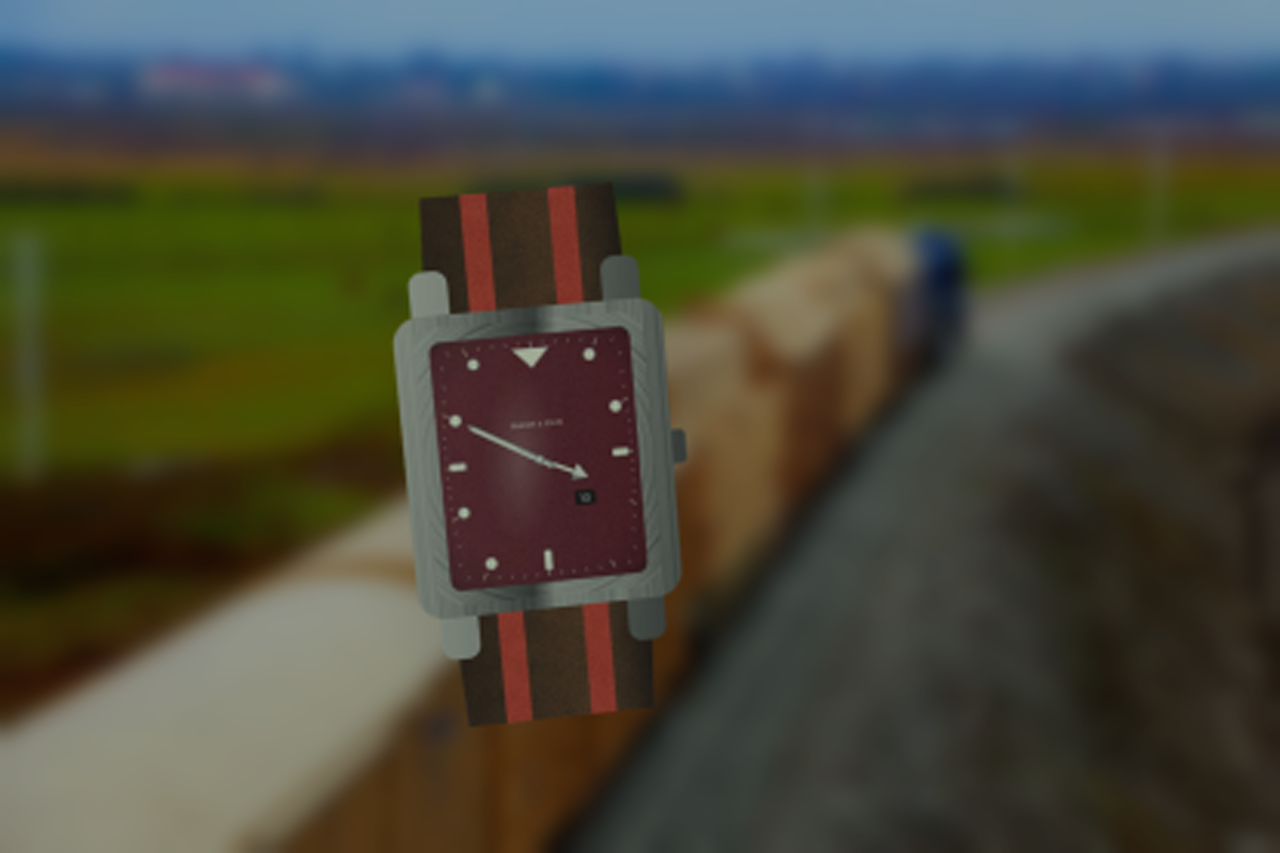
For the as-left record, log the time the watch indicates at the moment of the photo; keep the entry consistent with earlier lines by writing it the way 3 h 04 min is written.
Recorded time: 3 h 50 min
